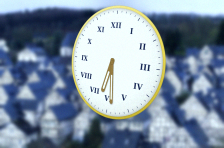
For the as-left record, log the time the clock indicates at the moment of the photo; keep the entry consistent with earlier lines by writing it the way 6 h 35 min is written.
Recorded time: 6 h 29 min
